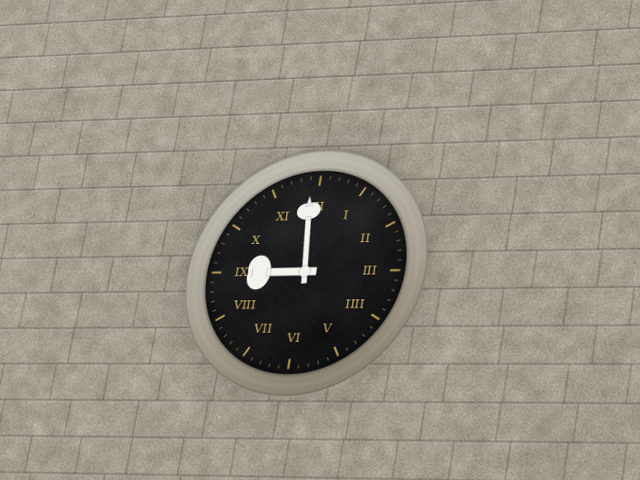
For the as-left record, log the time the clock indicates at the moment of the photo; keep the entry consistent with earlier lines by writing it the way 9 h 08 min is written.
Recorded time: 8 h 59 min
